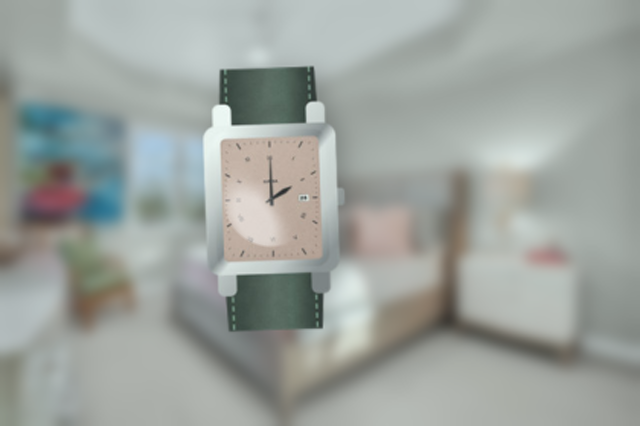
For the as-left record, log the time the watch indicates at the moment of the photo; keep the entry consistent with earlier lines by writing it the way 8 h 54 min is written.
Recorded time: 2 h 00 min
